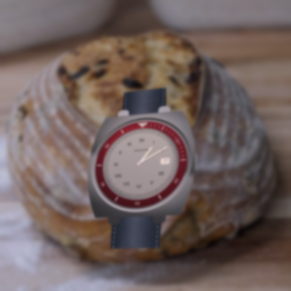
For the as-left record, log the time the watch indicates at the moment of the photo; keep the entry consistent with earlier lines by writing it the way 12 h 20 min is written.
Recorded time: 1 h 10 min
